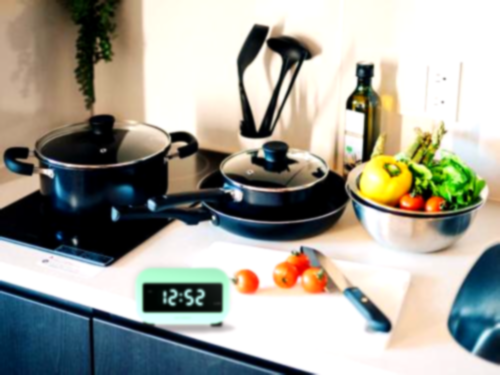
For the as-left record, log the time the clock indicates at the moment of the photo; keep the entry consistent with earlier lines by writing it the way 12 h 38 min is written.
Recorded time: 12 h 52 min
